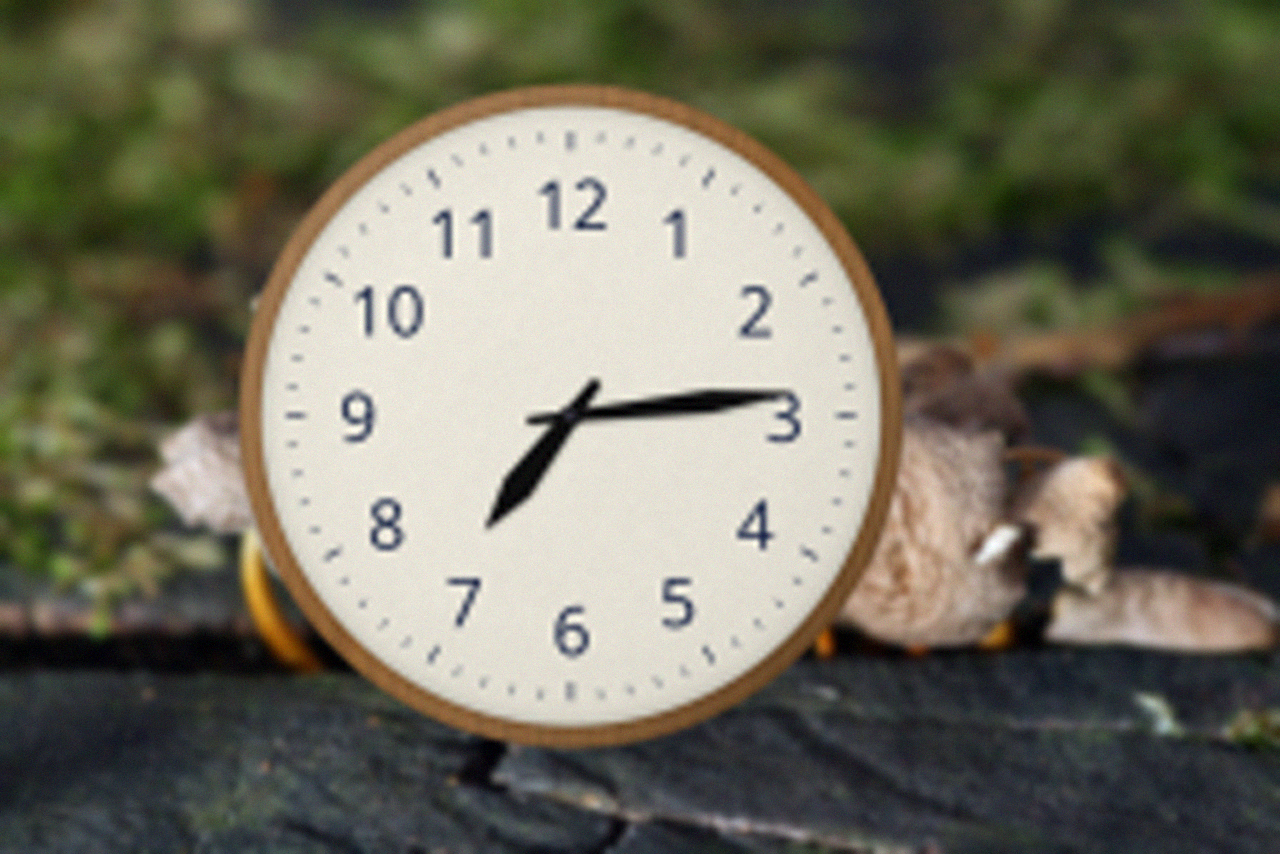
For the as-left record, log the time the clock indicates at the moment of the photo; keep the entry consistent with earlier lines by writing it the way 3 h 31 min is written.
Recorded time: 7 h 14 min
